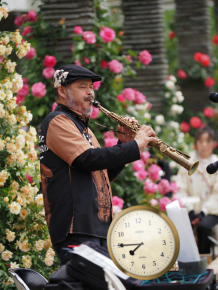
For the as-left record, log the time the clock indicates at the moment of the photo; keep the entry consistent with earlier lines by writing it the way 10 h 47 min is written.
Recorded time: 7 h 45 min
